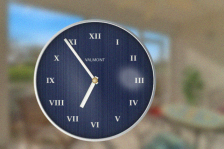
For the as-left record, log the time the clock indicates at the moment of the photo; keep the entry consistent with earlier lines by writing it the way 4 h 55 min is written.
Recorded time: 6 h 54 min
